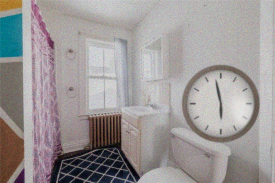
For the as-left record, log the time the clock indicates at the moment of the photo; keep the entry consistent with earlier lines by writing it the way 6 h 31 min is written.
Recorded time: 5 h 58 min
